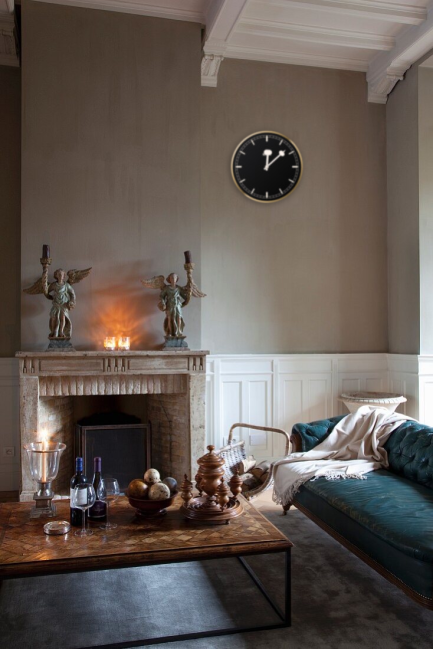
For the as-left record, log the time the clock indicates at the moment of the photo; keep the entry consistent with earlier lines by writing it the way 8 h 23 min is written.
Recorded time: 12 h 08 min
